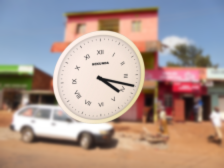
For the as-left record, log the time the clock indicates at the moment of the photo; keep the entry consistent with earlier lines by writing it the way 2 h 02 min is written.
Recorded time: 4 h 18 min
